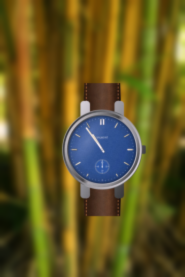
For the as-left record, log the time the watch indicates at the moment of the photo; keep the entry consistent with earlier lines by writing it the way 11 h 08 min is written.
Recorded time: 10 h 54 min
